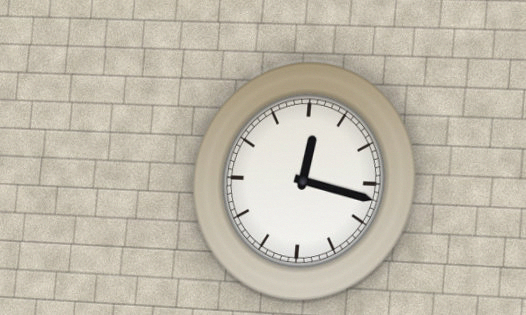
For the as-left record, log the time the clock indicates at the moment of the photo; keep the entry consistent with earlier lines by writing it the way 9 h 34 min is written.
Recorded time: 12 h 17 min
